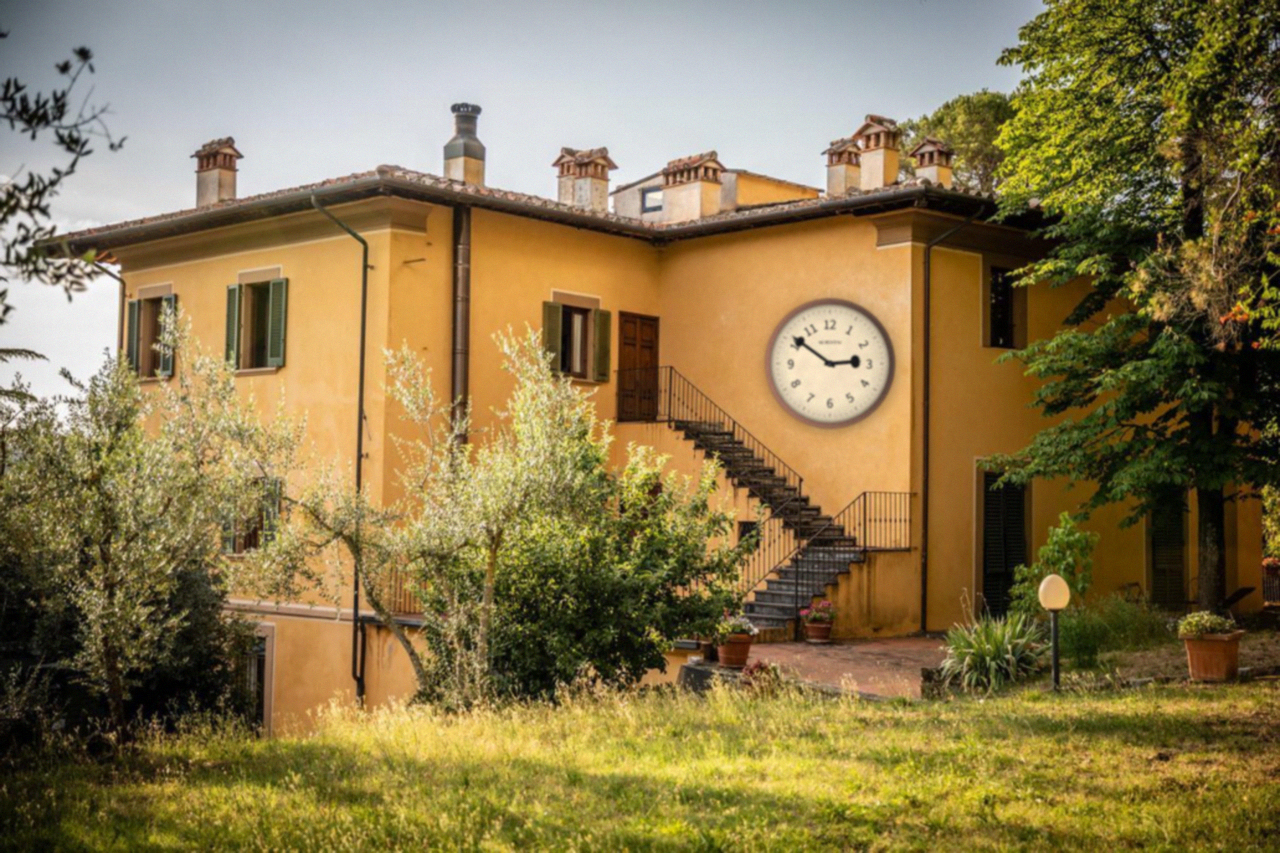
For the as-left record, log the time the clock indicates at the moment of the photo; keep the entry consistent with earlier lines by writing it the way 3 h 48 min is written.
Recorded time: 2 h 51 min
